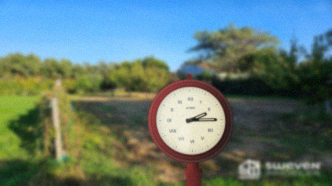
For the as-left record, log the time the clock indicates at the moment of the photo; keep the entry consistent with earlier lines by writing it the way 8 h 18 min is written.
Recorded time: 2 h 15 min
